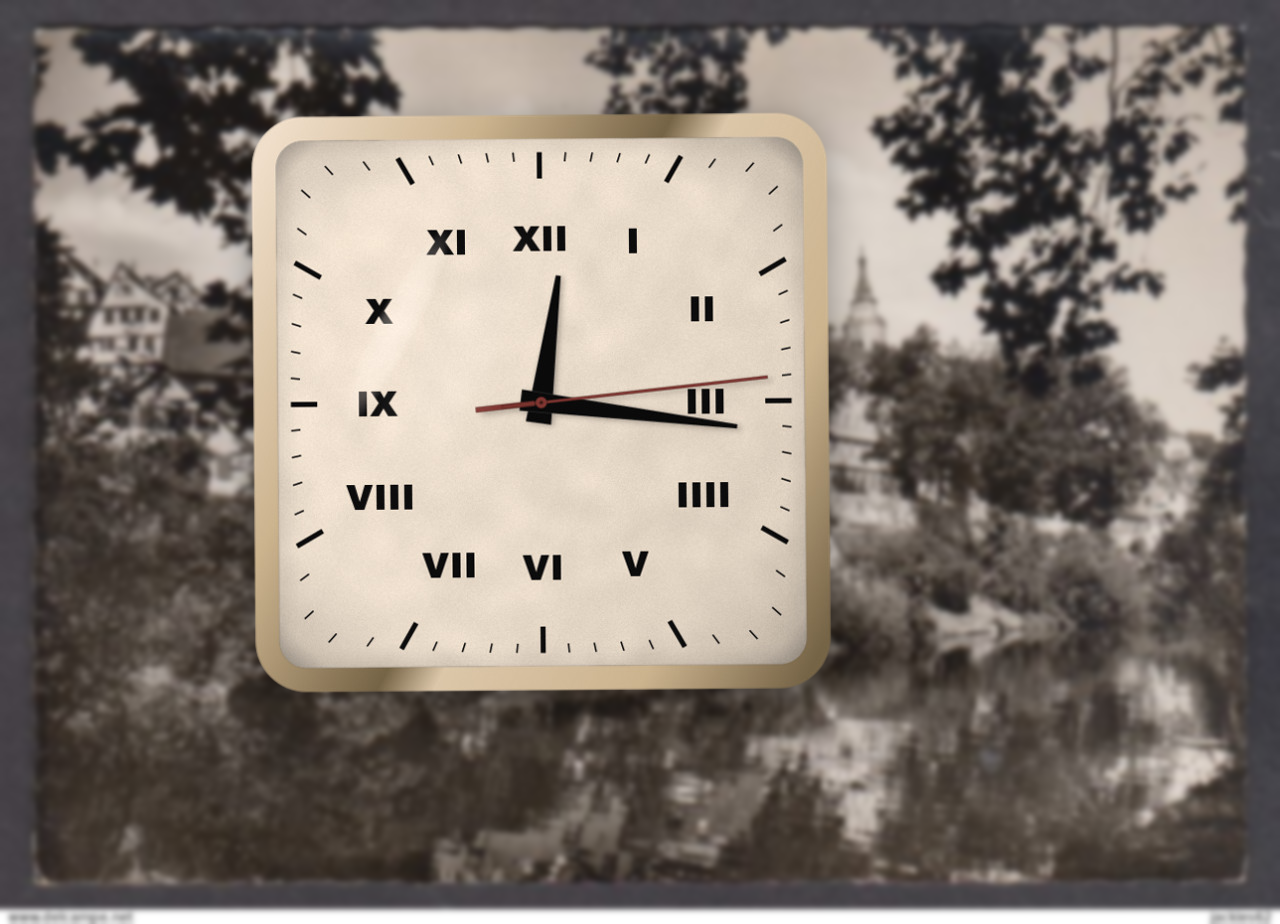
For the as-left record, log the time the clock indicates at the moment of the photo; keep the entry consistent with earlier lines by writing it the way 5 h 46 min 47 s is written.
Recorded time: 12 h 16 min 14 s
